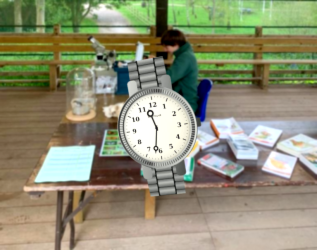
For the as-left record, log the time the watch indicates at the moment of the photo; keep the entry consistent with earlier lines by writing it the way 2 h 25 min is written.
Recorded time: 11 h 32 min
